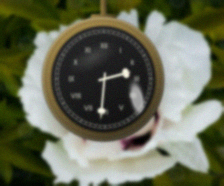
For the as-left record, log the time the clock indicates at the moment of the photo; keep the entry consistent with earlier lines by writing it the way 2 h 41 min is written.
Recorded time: 2 h 31 min
